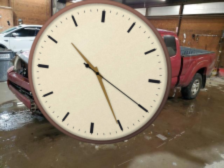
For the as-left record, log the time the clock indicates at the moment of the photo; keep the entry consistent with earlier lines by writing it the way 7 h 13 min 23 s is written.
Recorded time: 10 h 25 min 20 s
